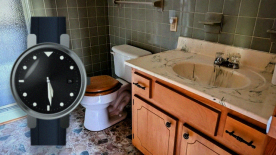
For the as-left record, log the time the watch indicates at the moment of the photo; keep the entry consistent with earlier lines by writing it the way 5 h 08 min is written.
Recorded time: 5 h 29 min
